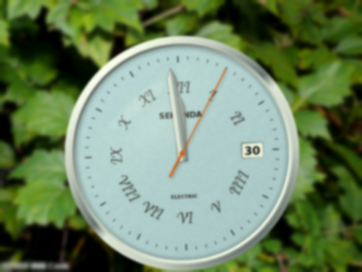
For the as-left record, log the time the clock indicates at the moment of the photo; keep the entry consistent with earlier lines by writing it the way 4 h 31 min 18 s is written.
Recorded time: 11 h 59 min 05 s
